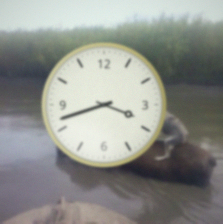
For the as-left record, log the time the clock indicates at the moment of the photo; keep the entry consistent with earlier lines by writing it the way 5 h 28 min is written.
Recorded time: 3 h 42 min
